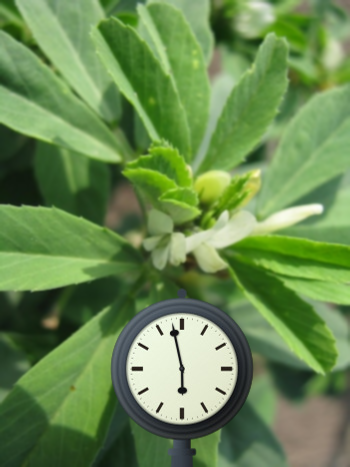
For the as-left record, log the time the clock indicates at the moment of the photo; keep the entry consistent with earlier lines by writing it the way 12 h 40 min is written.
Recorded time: 5 h 58 min
